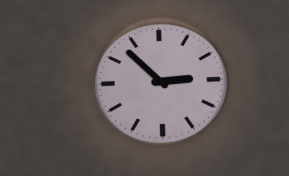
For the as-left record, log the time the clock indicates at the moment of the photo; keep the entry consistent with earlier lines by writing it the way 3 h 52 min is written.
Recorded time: 2 h 53 min
